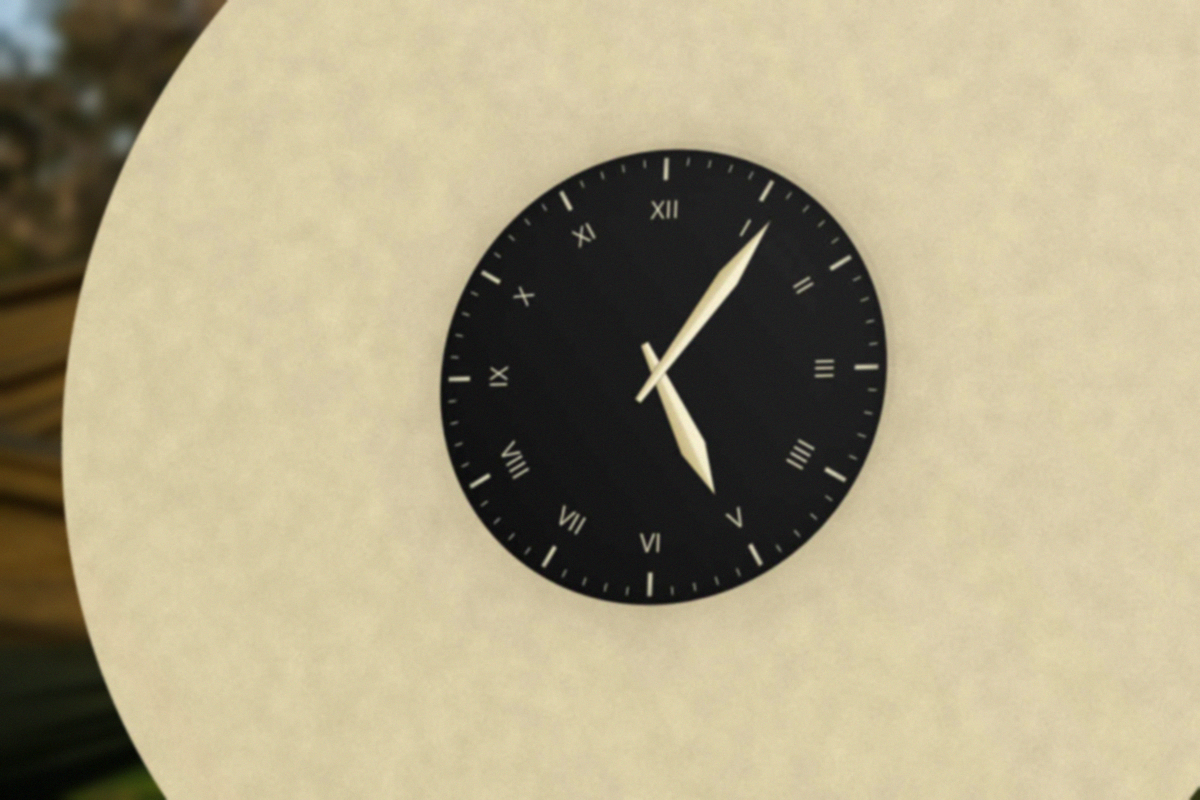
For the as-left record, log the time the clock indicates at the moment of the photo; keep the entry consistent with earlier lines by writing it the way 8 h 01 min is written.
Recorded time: 5 h 06 min
